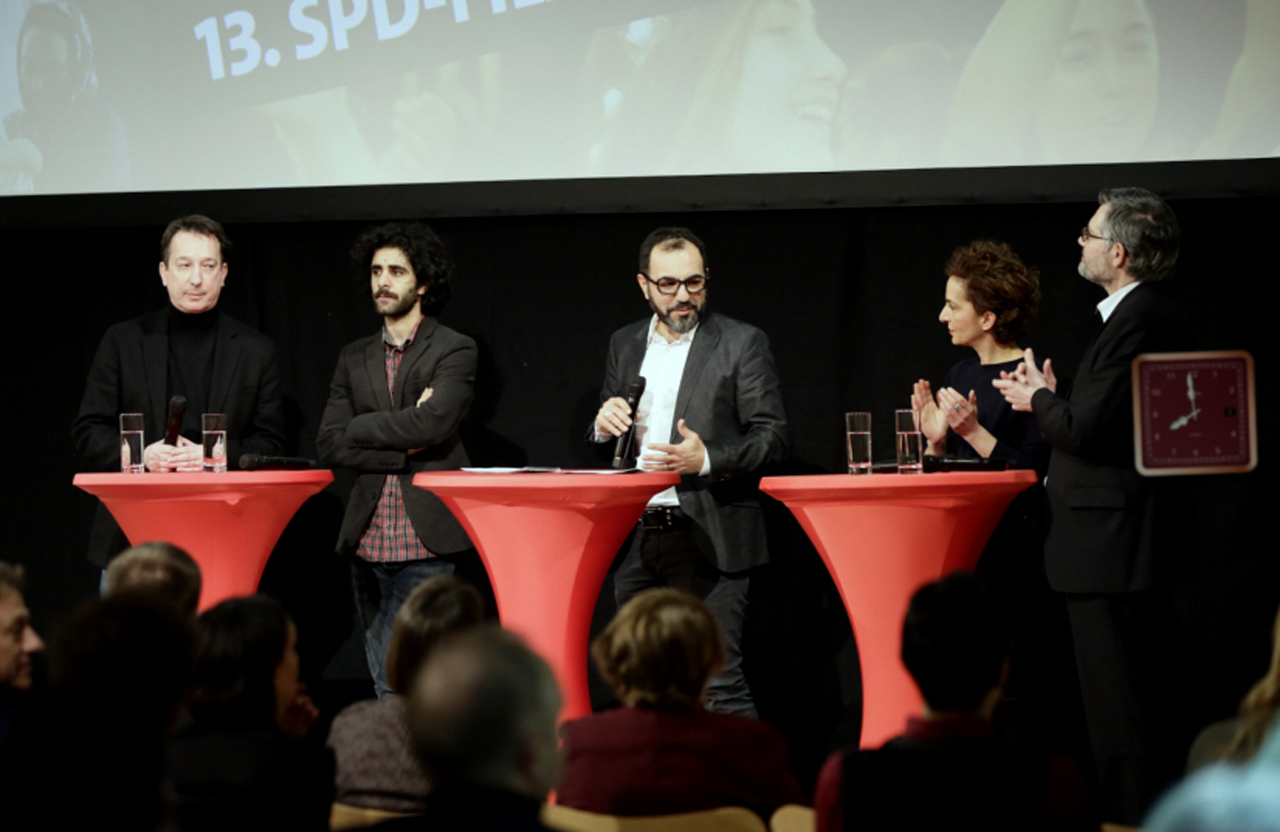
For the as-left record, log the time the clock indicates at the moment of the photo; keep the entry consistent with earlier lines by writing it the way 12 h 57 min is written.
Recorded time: 7 h 59 min
